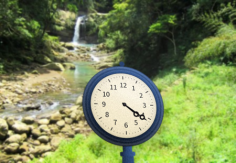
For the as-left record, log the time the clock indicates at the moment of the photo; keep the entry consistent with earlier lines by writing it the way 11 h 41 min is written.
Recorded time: 4 h 21 min
